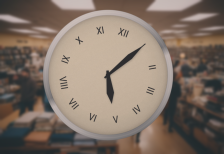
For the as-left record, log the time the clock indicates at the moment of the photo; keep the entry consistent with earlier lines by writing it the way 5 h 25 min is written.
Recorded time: 5 h 05 min
